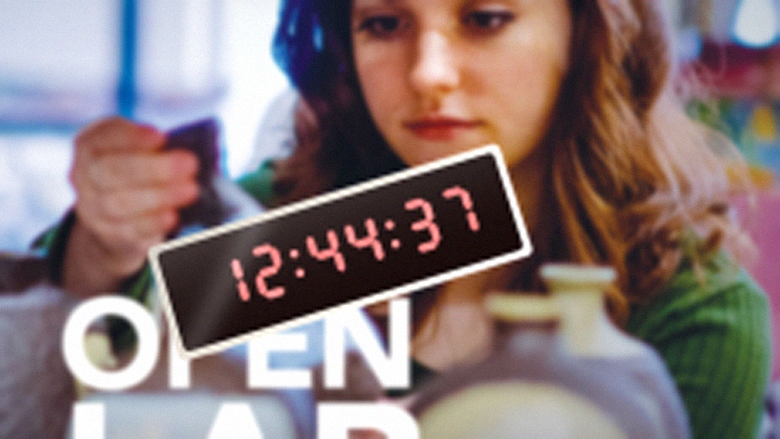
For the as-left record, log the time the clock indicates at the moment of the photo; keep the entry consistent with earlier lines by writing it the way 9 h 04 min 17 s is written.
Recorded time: 12 h 44 min 37 s
